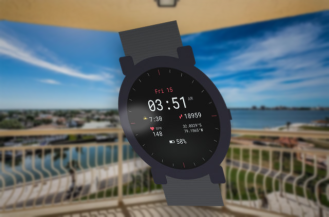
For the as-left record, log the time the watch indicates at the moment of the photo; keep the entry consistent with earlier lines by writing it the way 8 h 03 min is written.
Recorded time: 3 h 51 min
